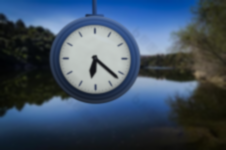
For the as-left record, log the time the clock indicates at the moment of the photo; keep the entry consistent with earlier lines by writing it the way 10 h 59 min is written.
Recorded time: 6 h 22 min
